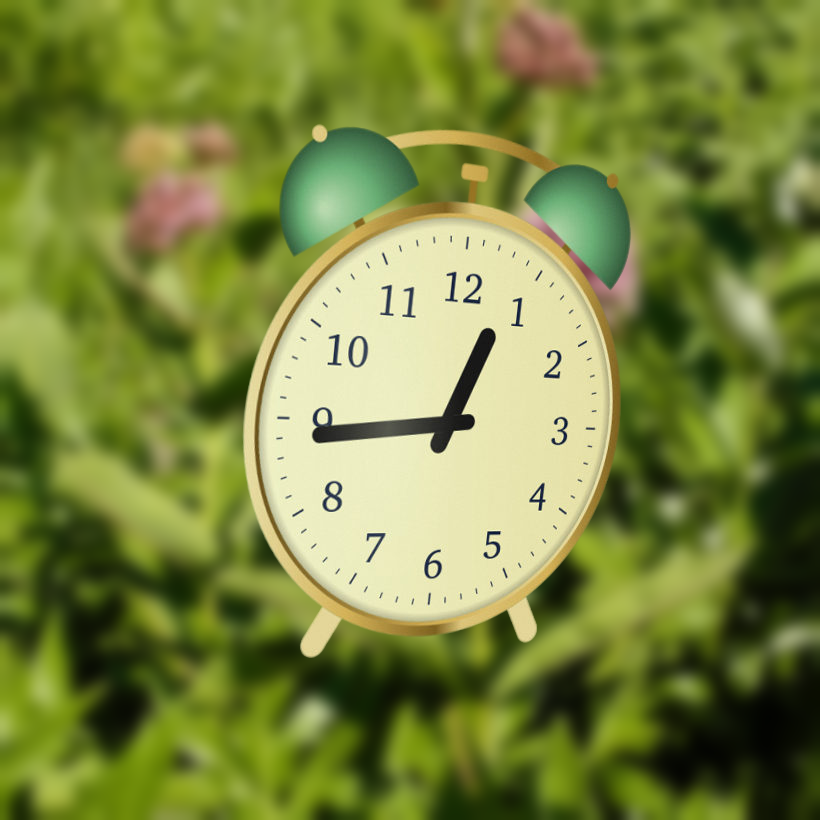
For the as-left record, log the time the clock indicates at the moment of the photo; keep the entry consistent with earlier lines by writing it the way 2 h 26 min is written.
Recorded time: 12 h 44 min
